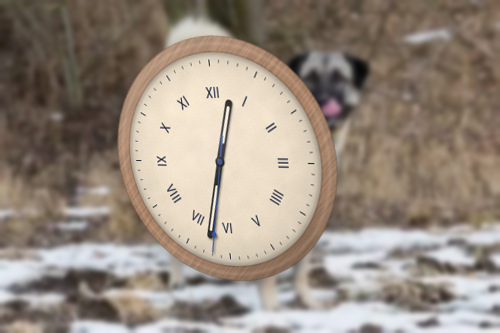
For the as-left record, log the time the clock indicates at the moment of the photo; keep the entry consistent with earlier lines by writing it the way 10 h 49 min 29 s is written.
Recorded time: 12 h 32 min 32 s
